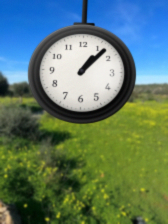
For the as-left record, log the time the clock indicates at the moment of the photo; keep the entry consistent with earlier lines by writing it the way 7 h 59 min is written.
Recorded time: 1 h 07 min
